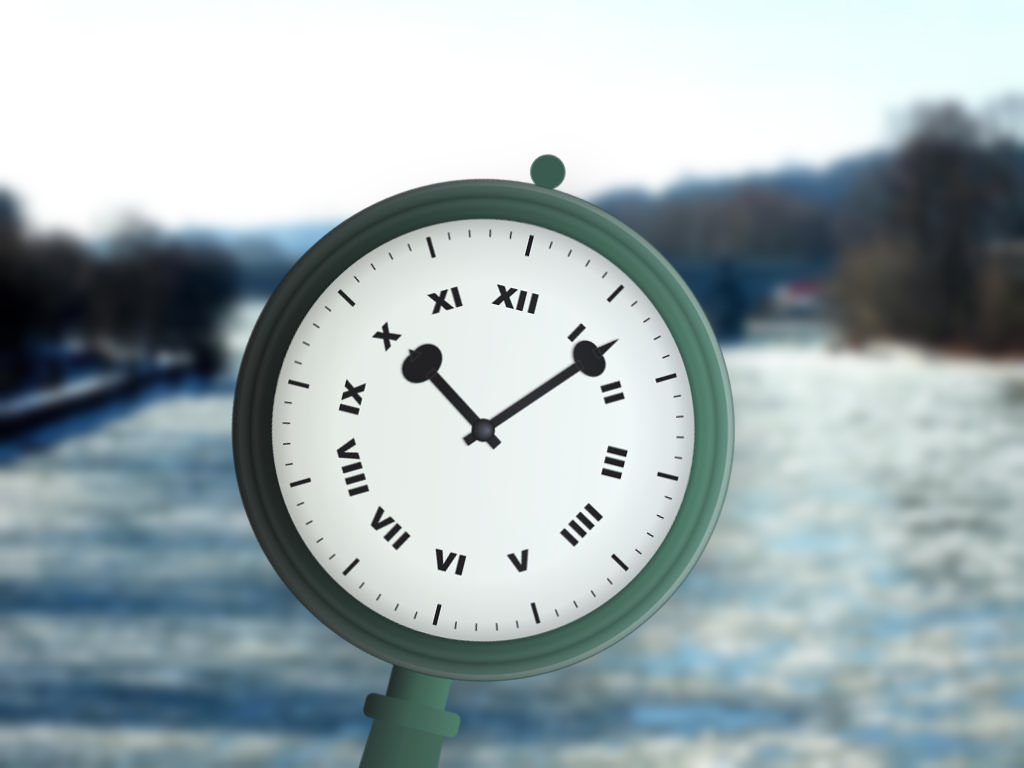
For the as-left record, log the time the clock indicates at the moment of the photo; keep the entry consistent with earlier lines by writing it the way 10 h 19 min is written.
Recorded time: 10 h 07 min
